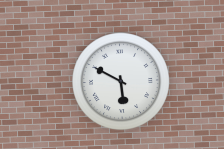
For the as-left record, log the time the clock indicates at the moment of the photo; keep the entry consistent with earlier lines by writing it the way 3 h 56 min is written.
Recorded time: 5 h 50 min
